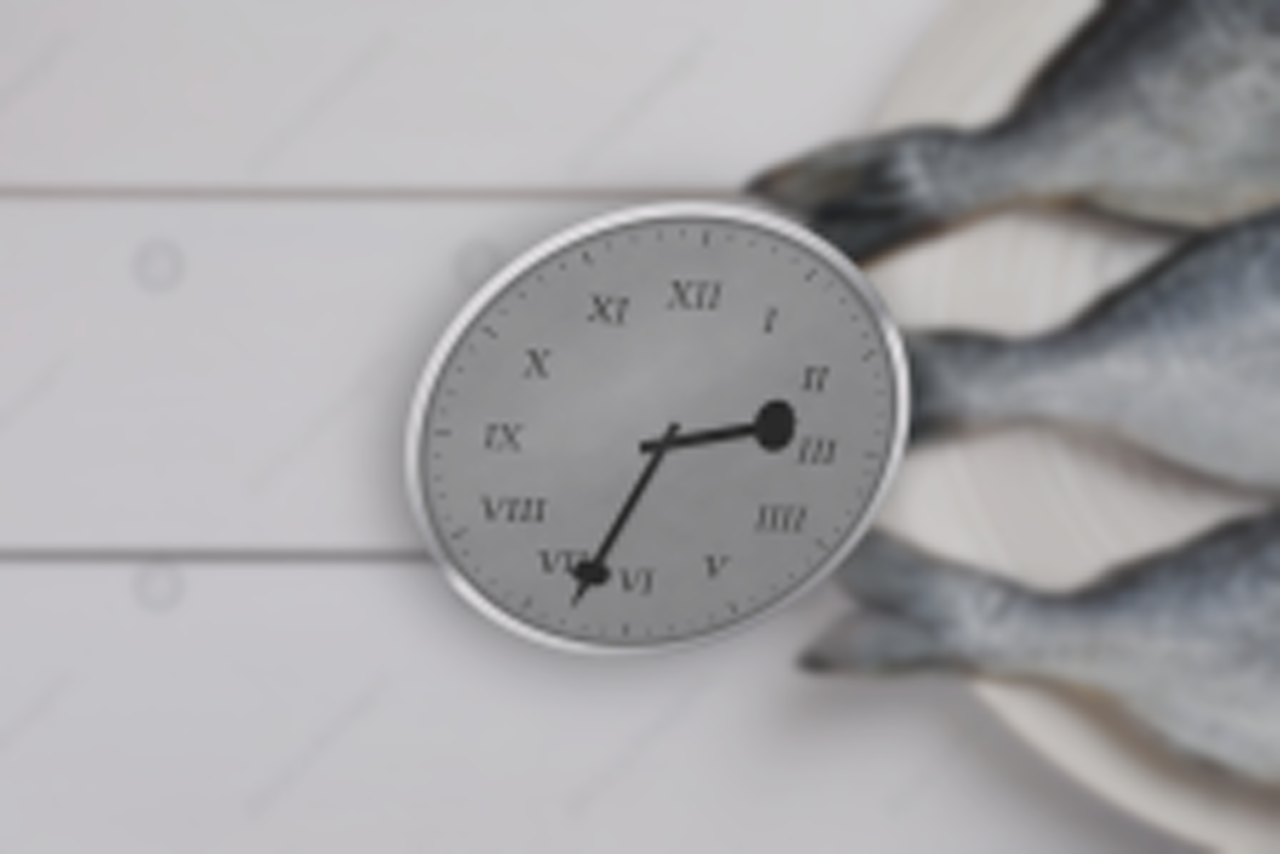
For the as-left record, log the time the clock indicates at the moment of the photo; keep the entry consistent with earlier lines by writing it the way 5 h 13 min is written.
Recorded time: 2 h 33 min
